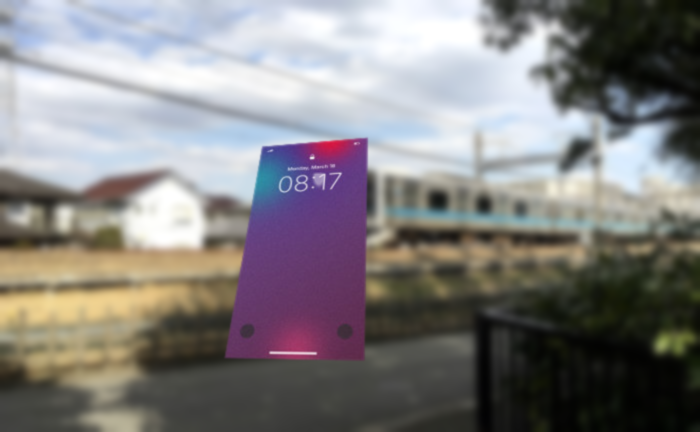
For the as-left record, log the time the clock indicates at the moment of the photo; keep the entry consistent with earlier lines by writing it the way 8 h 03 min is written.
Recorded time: 8 h 17 min
